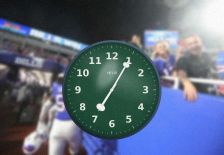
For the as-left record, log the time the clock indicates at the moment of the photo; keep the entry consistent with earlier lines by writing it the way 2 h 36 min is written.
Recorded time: 7 h 05 min
